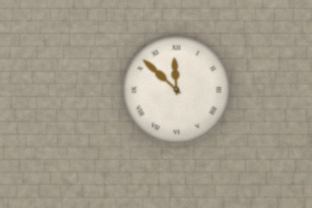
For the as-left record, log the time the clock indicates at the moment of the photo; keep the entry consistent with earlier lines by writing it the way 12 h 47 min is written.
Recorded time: 11 h 52 min
